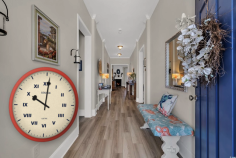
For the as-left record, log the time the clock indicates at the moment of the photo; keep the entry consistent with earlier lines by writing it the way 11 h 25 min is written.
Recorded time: 10 h 01 min
